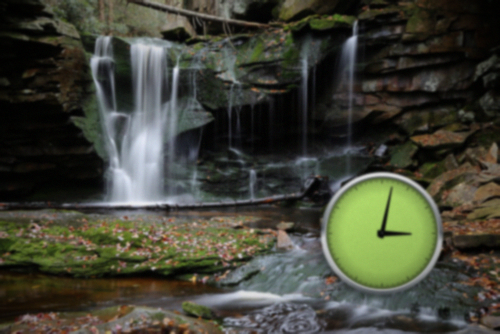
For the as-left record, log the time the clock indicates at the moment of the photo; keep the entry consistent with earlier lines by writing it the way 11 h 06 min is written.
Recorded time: 3 h 02 min
